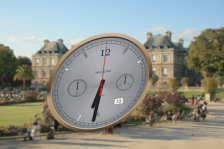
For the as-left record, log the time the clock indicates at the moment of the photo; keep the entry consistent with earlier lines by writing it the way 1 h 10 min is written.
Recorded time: 6 h 31 min
